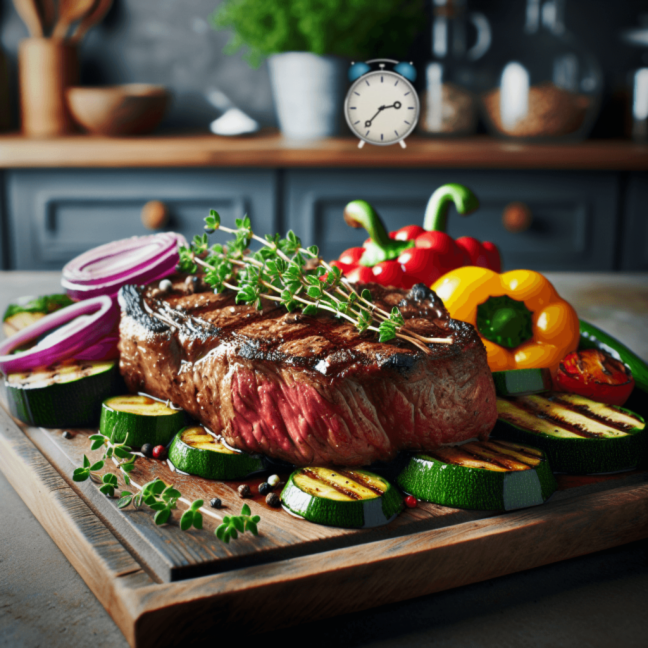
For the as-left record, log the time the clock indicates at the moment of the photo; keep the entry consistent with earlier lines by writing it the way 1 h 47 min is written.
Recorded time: 2 h 37 min
